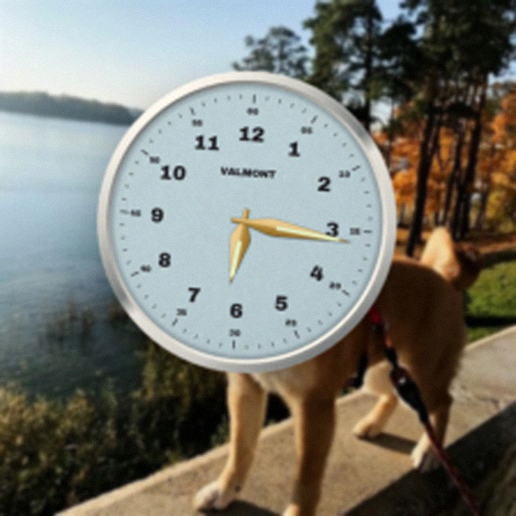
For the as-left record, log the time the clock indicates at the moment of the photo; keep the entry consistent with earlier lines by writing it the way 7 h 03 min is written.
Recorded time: 6 h 16 min
